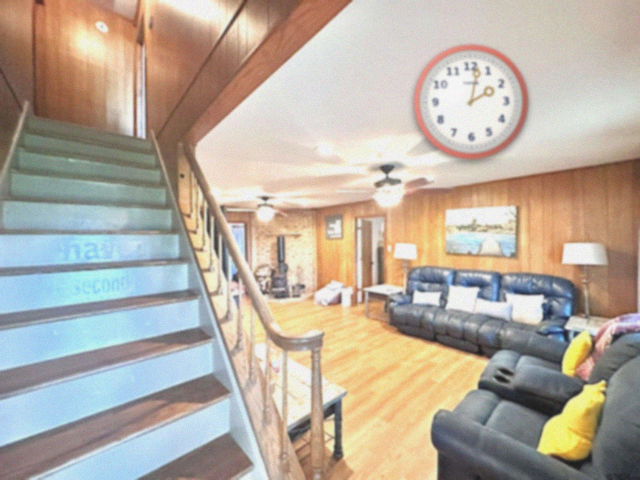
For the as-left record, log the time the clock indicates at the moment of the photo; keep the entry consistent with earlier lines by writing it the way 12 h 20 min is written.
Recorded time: 2 h 02 min
